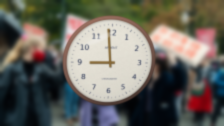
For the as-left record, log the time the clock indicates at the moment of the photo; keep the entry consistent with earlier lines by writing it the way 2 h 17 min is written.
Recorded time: 8 h 59 min
